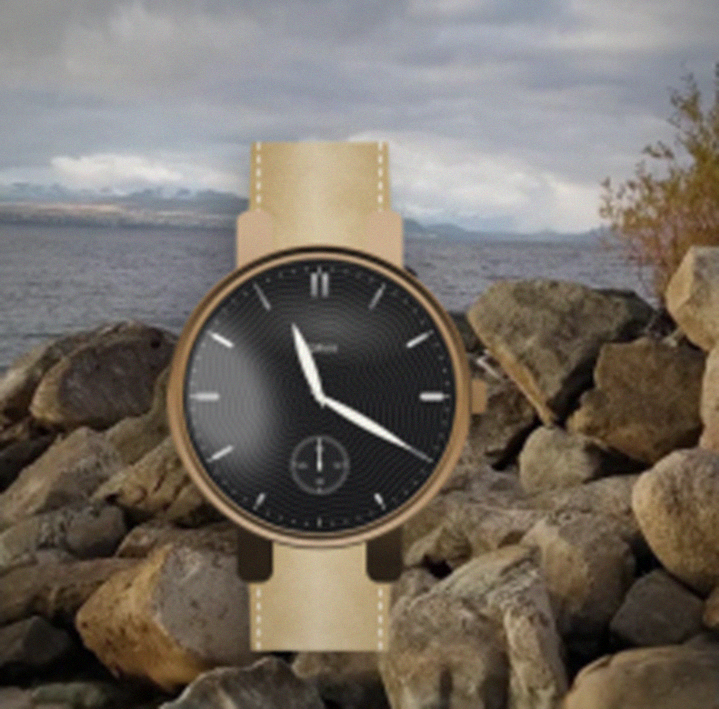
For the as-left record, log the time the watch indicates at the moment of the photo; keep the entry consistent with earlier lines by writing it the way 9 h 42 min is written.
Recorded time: 11 h 20 min
